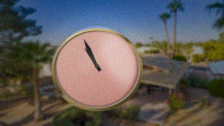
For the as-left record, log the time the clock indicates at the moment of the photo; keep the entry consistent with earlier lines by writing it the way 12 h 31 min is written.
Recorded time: 10 h 56 min
